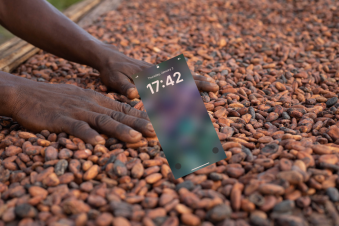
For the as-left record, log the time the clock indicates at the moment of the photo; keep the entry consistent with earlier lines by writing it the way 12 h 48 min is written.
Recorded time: 17 h 42 min
